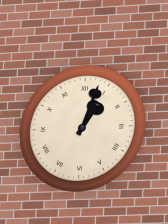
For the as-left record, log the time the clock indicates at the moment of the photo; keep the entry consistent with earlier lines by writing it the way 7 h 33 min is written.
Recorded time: 1 h 03 min
